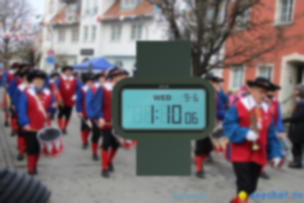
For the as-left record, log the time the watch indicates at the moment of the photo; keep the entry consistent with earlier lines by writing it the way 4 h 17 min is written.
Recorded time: 1 h 10 min
